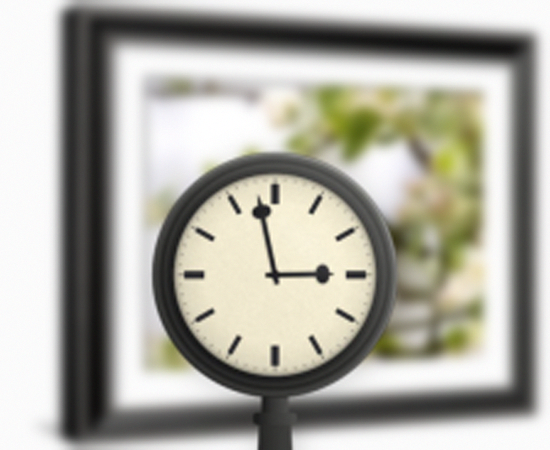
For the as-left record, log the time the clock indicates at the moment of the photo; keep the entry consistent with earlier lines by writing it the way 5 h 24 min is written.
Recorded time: 2 h 58 min
